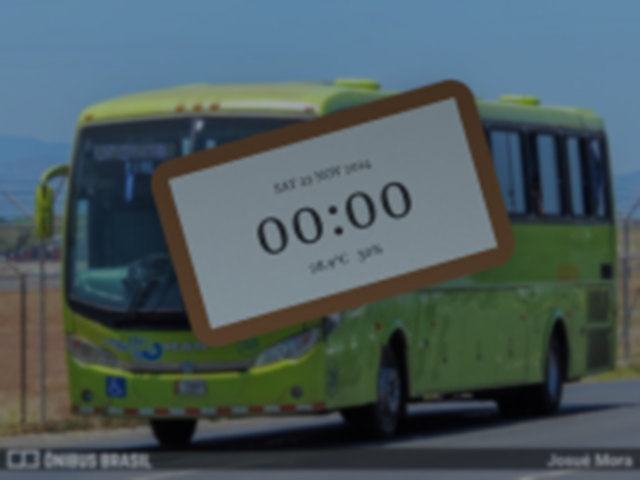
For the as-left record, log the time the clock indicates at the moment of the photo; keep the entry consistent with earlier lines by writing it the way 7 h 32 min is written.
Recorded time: 0 h 00 min
